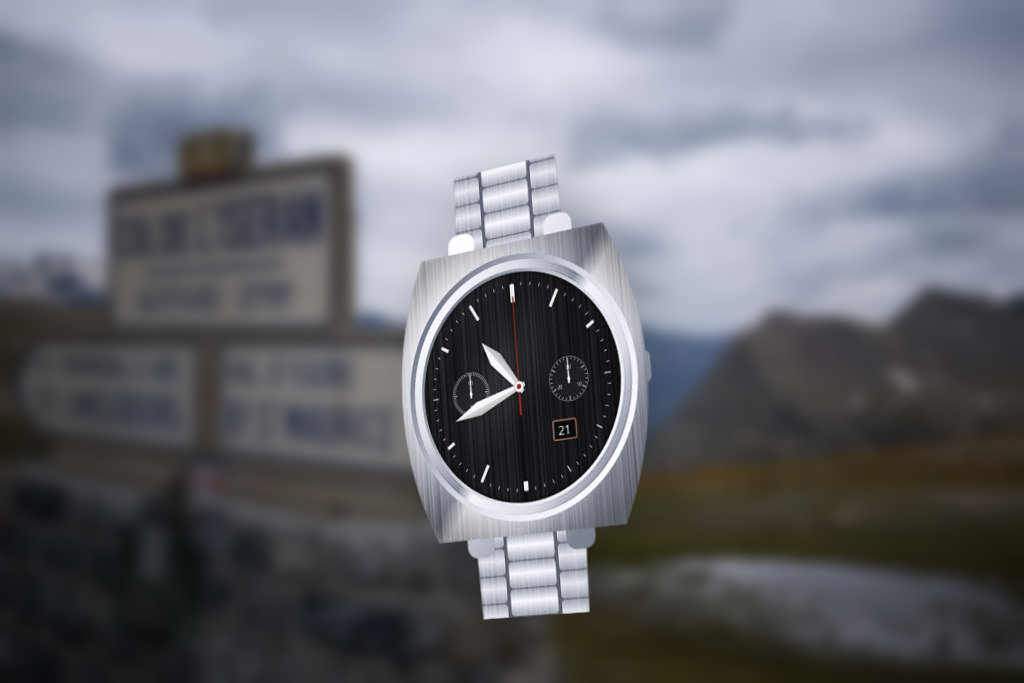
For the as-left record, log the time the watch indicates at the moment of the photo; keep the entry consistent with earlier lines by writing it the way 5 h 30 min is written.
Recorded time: 10 h 42 min
